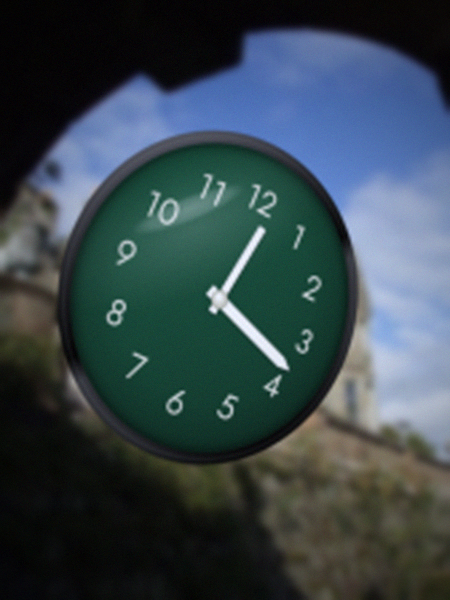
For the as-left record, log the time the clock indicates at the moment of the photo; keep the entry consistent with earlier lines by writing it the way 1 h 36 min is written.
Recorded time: 12 h 18 min
